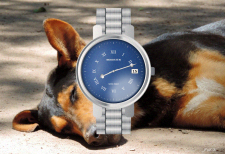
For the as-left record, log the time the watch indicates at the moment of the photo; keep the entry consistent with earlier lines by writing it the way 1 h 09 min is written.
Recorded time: 8 h 12 min
